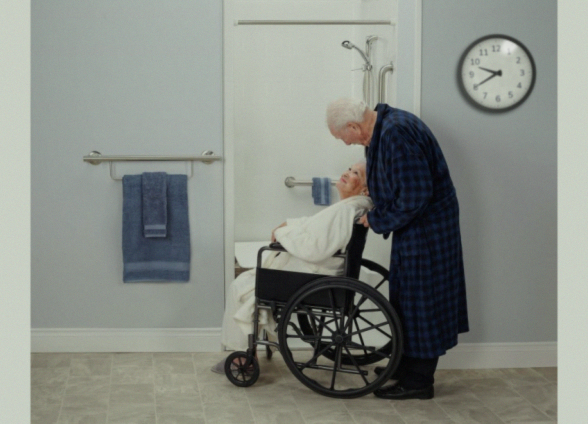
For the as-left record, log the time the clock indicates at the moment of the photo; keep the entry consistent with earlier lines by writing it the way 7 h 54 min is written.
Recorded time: 9 h 40 min
